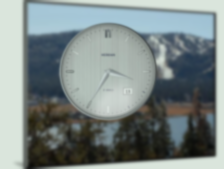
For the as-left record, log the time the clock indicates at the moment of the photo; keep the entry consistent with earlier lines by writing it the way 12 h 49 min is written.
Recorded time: 3 h 35 min
